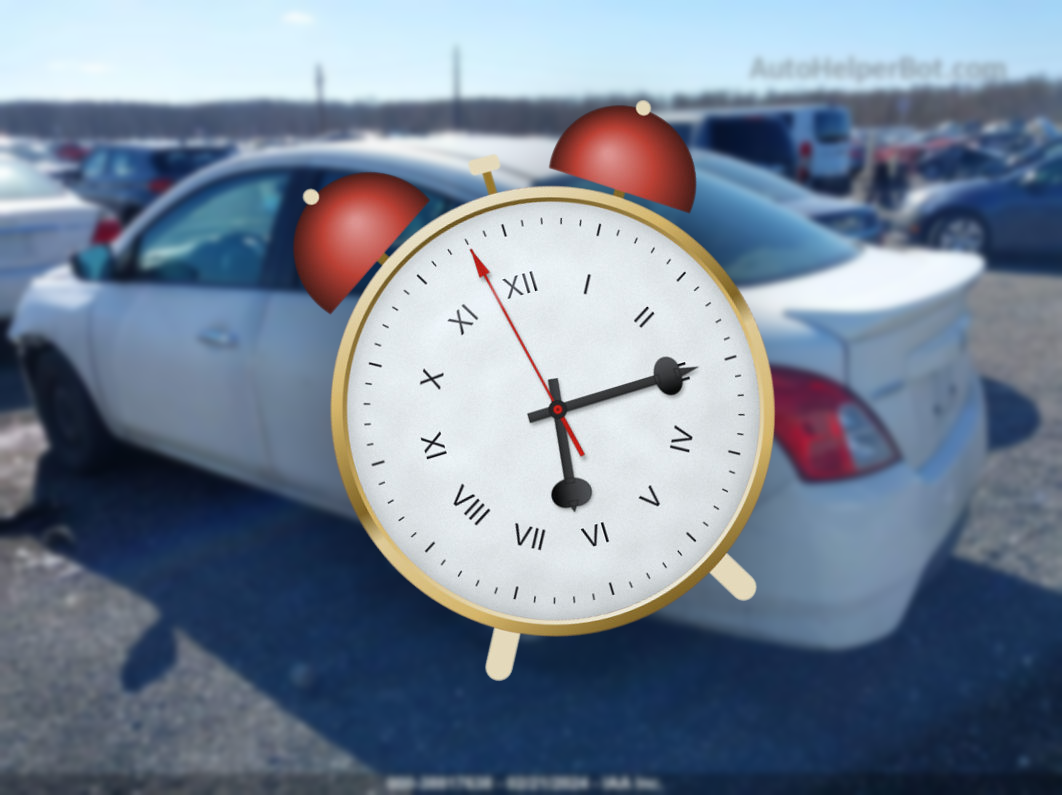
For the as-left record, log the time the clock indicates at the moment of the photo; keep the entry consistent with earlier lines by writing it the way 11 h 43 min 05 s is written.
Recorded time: 6 h 14 min 58 s
